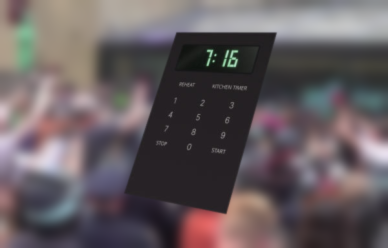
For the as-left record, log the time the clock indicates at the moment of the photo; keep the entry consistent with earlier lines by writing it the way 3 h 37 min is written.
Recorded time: 7 h 16 min
